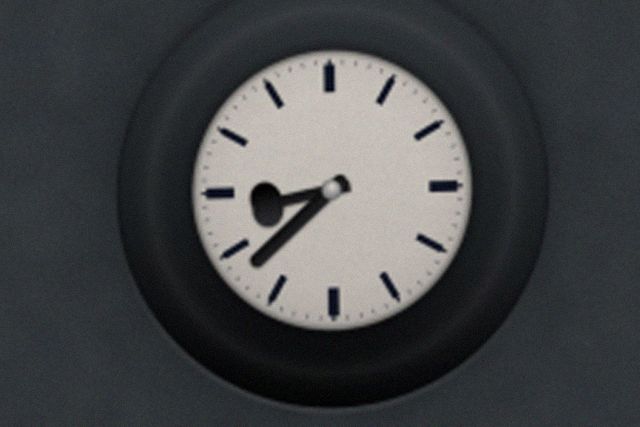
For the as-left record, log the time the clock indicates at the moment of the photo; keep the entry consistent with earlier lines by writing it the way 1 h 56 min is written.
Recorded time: 8 h 38 min
